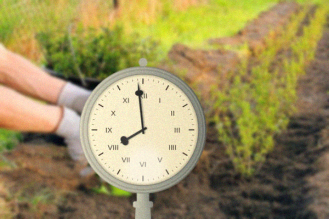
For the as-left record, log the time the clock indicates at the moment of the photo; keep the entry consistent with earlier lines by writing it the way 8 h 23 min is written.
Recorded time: 7 h 59 min
